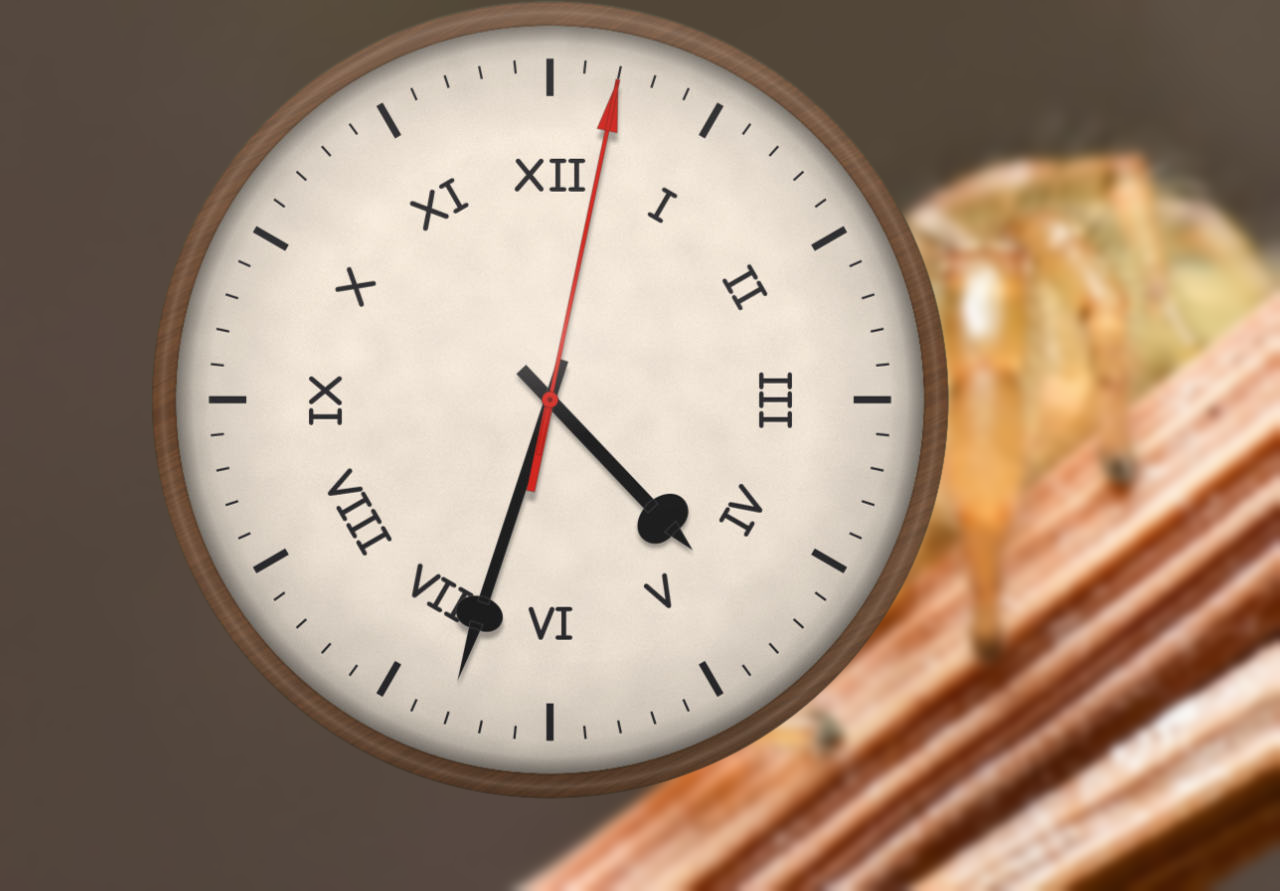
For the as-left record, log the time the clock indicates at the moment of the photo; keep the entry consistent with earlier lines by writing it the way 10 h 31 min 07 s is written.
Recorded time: 4 h 33 min 02 s
